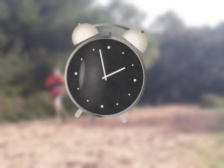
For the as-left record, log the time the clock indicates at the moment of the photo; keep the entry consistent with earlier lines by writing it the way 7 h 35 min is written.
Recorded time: 1 h 57 min
